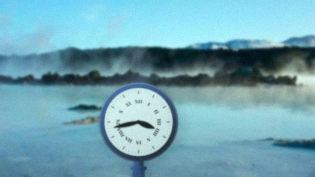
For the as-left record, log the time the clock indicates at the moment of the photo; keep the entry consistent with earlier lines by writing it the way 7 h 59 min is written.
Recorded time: 3 h 43 min
